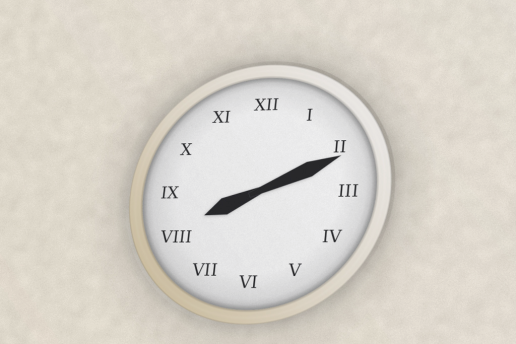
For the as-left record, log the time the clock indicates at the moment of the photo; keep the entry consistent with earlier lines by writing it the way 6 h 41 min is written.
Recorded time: 8 h 11 min
